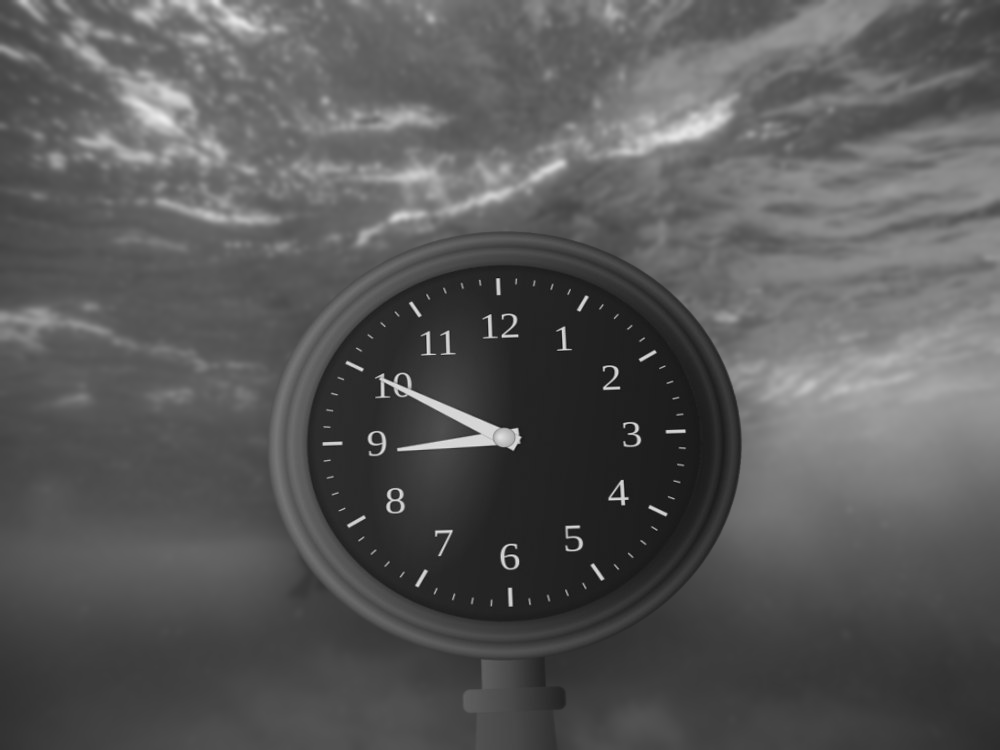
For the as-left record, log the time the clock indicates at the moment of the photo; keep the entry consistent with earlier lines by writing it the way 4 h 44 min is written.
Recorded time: 8 h 50 min
